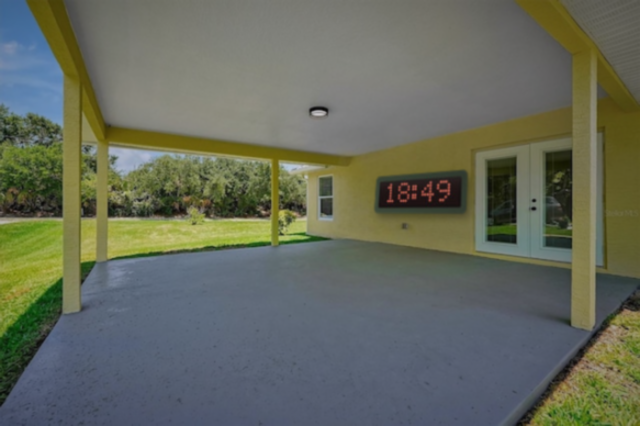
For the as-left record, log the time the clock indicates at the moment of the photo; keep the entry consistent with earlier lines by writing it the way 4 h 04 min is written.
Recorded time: 18 h 49 min
